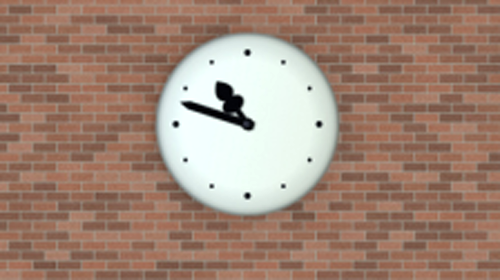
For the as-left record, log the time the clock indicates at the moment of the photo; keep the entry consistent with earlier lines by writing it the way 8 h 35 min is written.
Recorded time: 10 h 48 min
